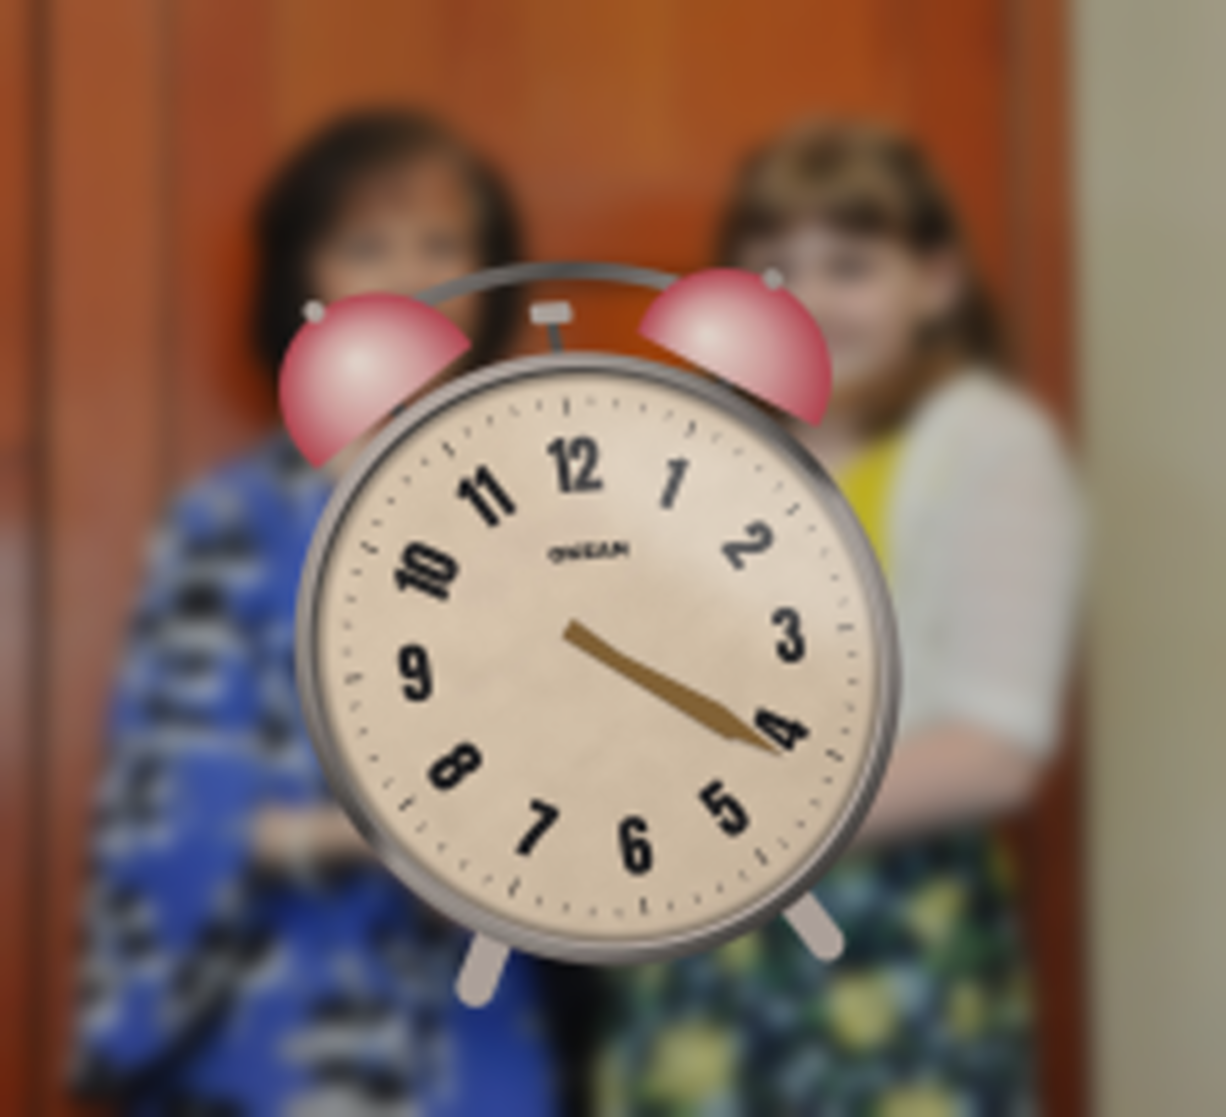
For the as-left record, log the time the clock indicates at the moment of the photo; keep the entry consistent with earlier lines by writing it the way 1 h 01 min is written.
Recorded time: 4 h 21 min
